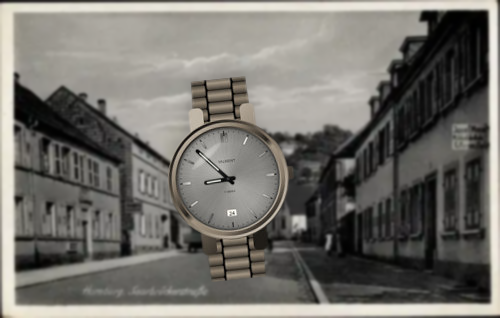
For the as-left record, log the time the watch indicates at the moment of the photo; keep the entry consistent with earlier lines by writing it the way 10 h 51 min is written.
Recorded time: 8 h 53 min
